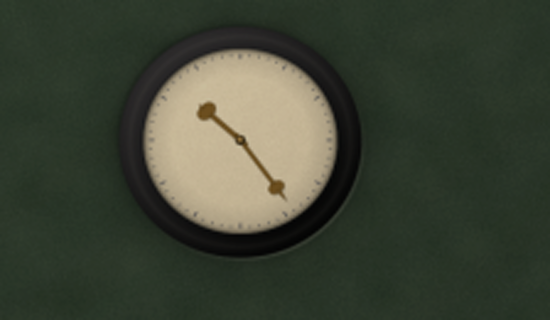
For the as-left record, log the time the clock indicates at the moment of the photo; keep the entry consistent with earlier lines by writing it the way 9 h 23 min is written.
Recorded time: 10 h 24 min
